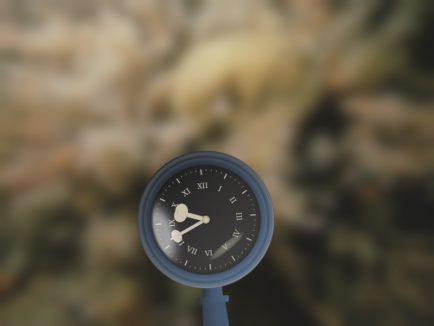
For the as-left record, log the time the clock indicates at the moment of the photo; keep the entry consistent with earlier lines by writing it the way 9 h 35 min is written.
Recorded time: 9 h 41 min
